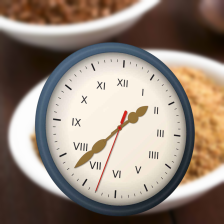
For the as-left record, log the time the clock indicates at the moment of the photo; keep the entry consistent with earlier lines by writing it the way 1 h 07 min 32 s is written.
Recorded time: 1 h 37 min 33 s
